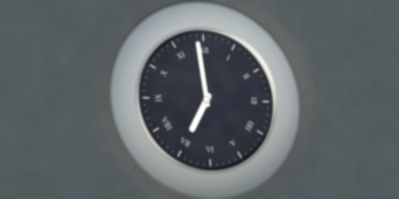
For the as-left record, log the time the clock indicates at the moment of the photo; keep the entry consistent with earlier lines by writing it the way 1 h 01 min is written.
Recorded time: 6 h 59 min
